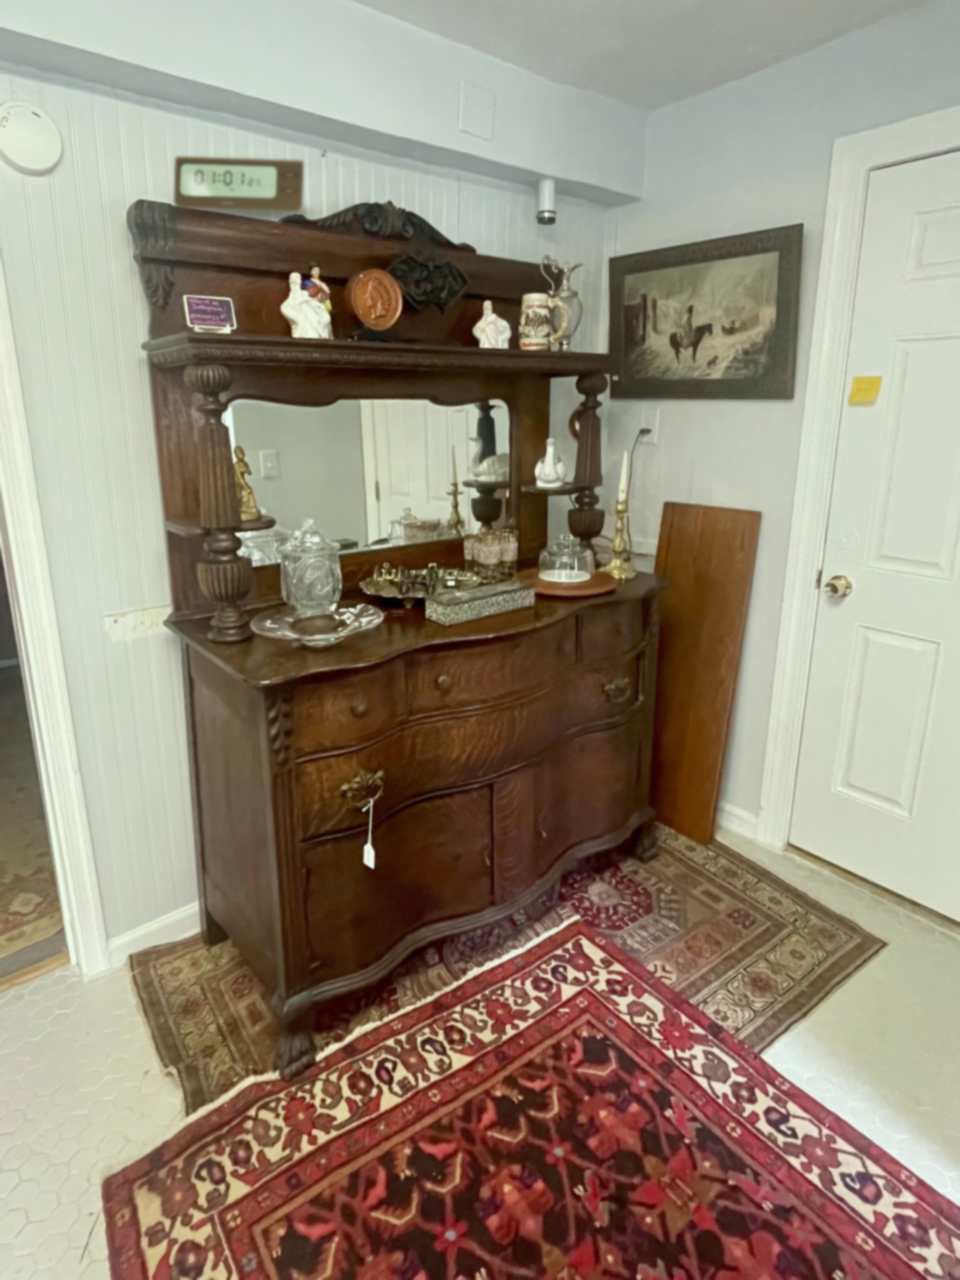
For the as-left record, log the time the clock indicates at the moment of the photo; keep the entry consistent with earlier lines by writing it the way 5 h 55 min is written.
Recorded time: 1 h 01 min
